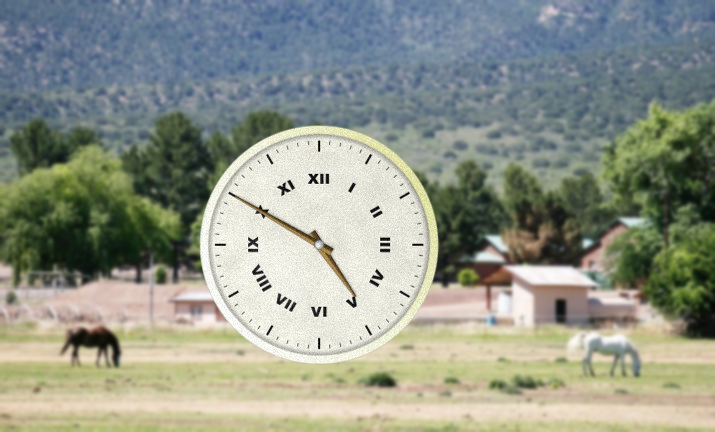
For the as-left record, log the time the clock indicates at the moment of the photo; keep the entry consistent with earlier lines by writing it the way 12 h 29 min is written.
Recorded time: 4 h 50 min
